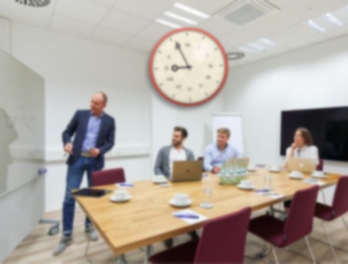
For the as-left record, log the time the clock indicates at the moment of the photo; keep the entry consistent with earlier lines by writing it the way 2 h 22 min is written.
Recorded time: 8 h 56 min
